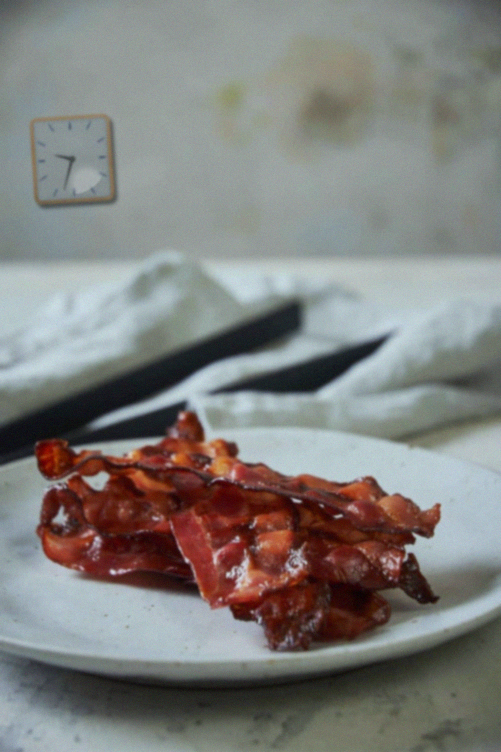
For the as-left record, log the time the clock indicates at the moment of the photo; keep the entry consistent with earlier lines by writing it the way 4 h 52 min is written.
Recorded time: 9 h 33 min
